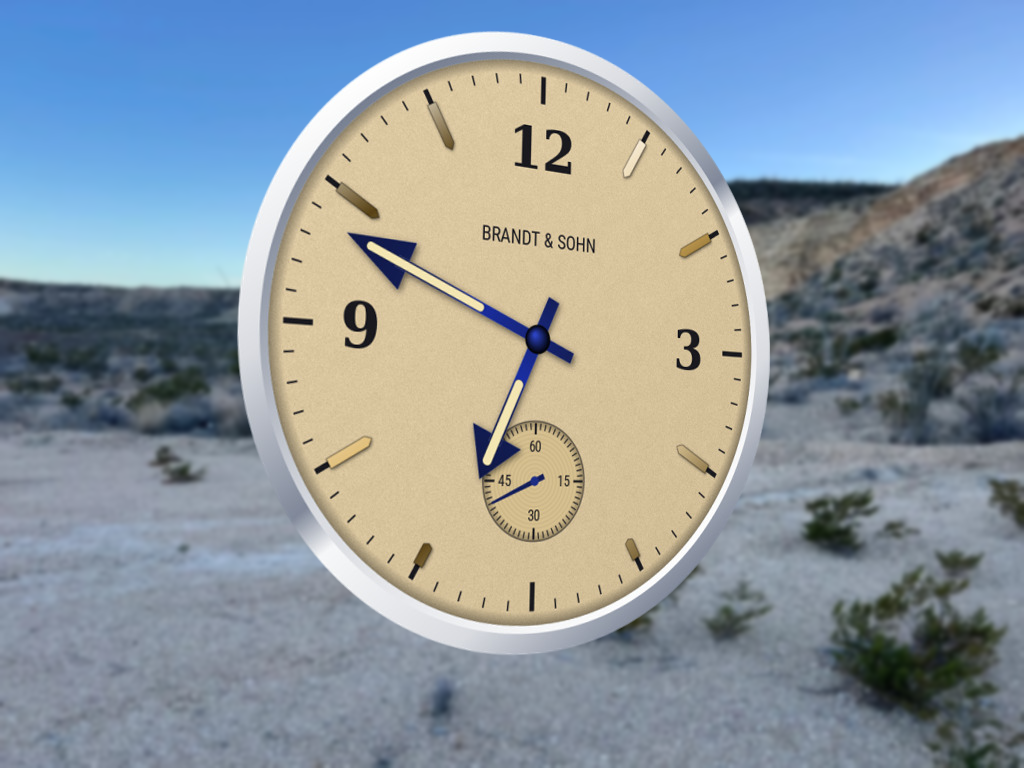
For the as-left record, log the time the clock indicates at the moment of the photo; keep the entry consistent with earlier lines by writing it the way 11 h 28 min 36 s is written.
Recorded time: 6 h 48 min 41 s
